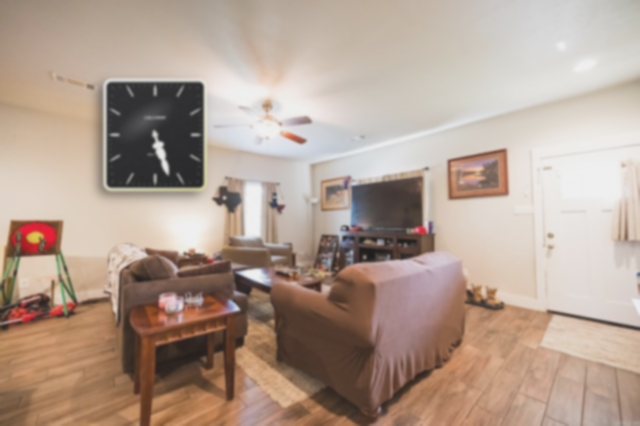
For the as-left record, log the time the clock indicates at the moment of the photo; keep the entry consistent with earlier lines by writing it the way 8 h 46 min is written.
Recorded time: 5 h 27 min
